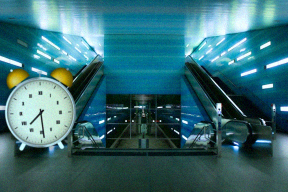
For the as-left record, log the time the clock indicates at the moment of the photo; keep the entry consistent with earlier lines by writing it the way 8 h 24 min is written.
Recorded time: 7 h 29 min
